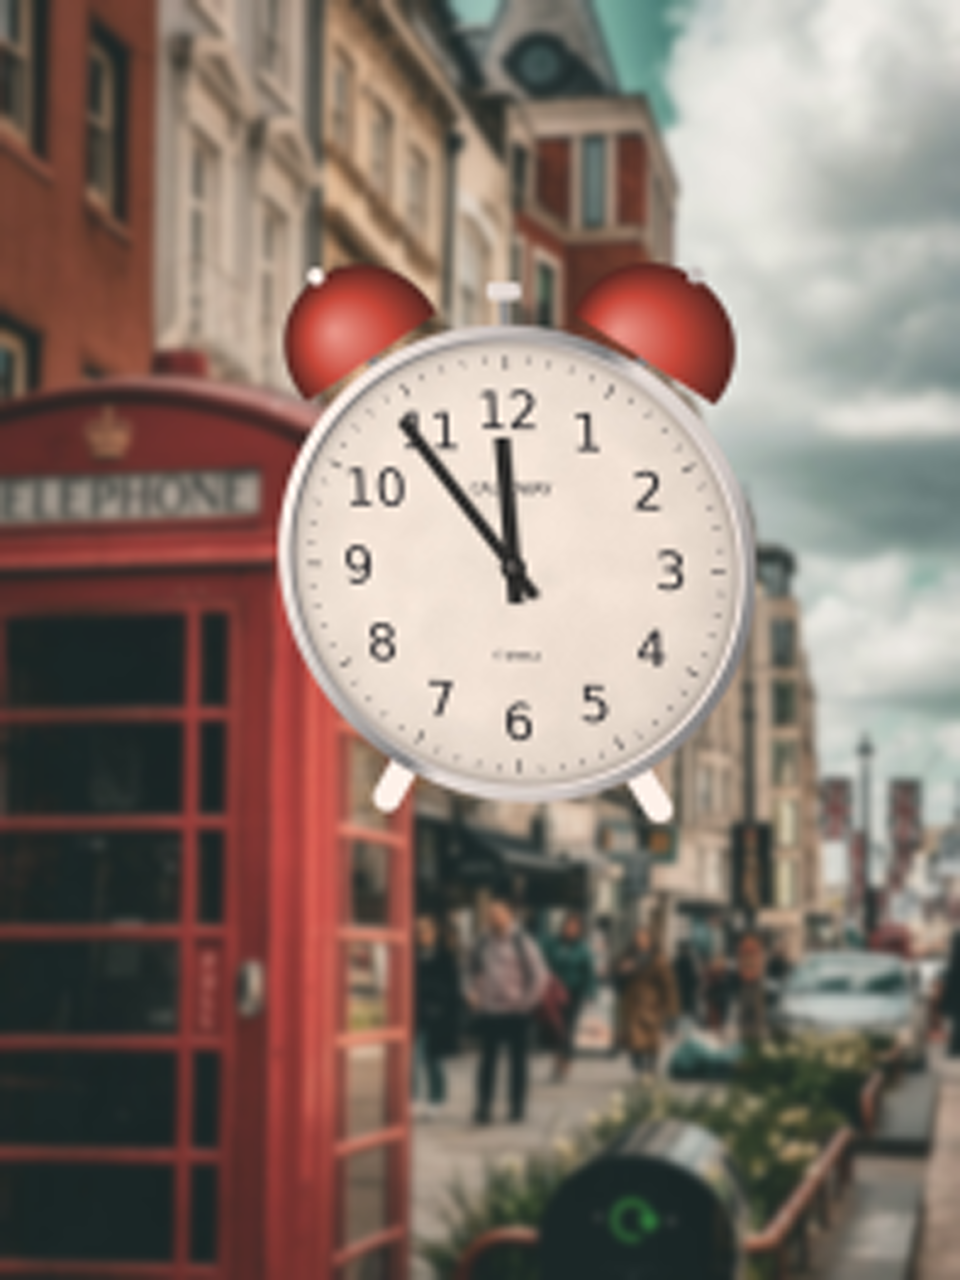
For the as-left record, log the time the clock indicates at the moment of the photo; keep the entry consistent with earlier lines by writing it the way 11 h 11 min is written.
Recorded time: 11 h 54 min
